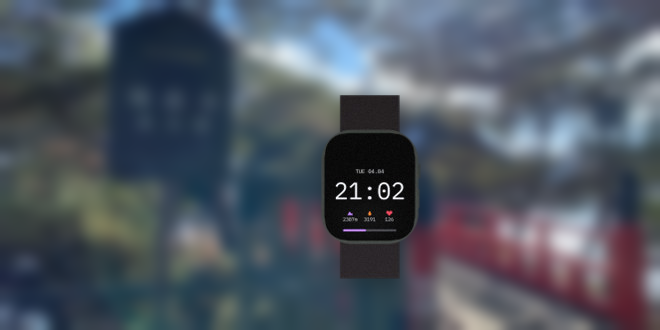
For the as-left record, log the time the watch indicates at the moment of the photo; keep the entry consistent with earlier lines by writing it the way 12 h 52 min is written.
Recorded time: 21 h 02 min
